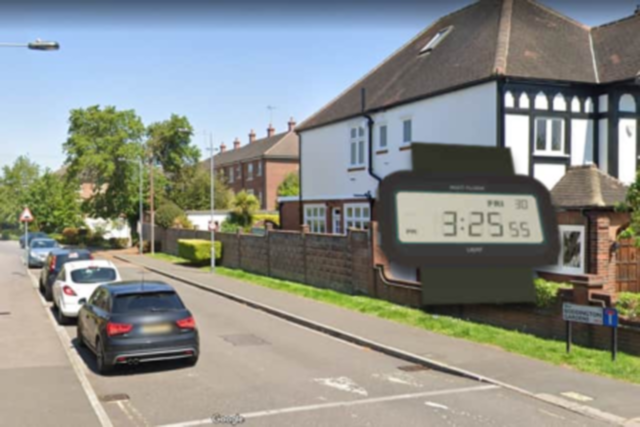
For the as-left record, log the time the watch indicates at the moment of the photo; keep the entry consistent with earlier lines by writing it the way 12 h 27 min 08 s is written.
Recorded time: 3 h 25 min 55 s
